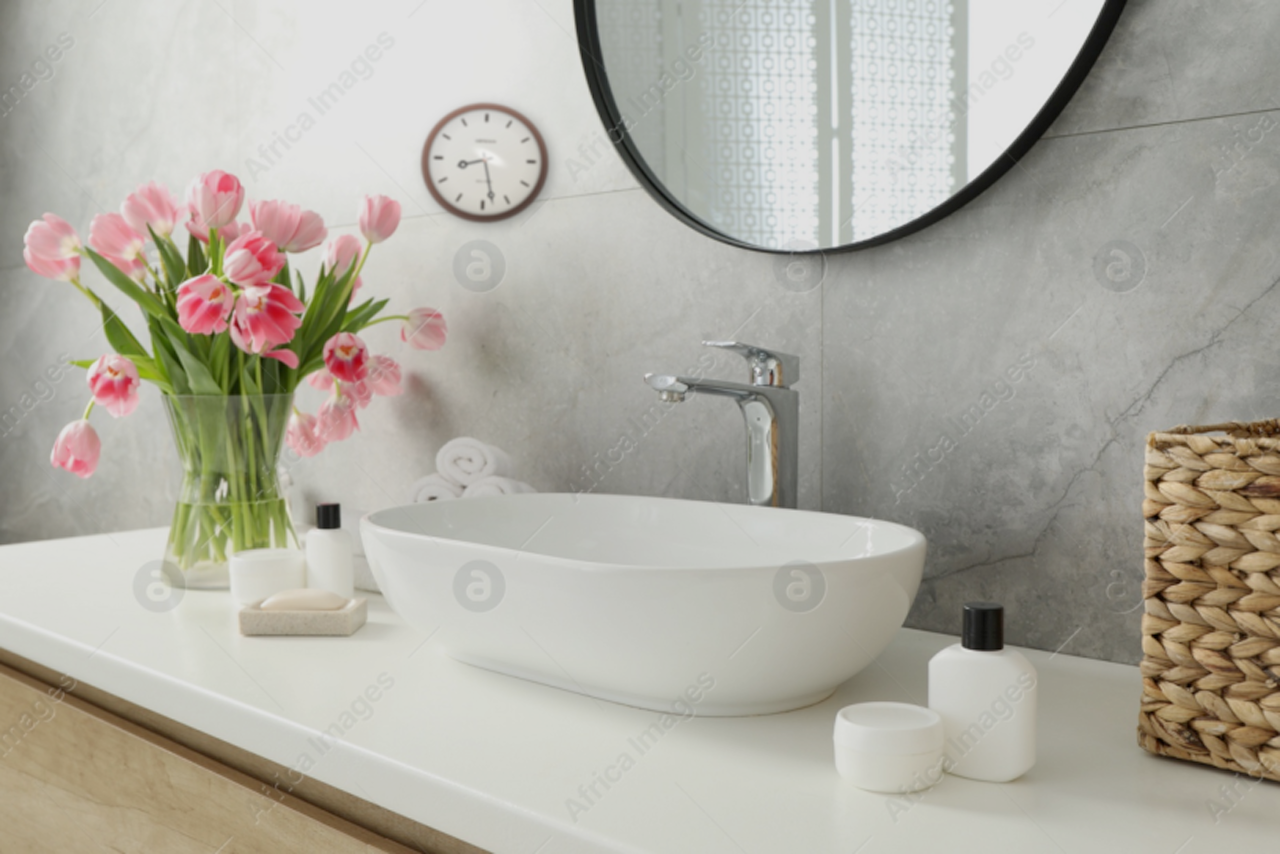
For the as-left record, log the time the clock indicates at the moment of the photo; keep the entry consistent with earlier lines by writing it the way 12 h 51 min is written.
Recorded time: 8 h 28 min
